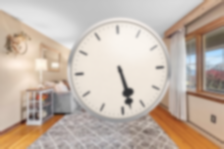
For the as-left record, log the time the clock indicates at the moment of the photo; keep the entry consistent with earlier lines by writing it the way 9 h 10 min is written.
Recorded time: 5 h 28 min
